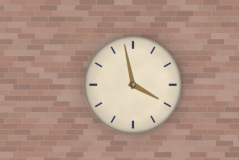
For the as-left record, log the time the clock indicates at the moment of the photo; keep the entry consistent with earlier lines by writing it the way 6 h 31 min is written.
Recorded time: 3 h 58 min
